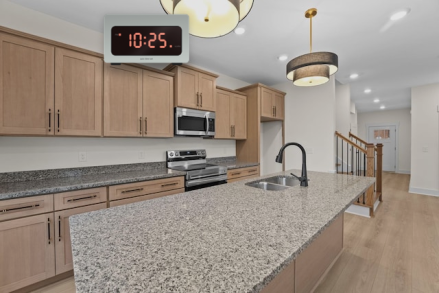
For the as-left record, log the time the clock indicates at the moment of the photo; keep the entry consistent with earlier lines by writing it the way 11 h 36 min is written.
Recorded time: 10 h 25 min
